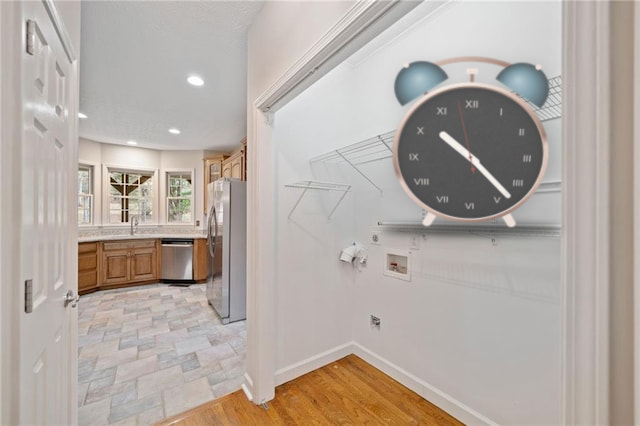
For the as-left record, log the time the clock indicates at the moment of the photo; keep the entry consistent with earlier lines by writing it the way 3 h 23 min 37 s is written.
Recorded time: 10 h 22 min 58 s
